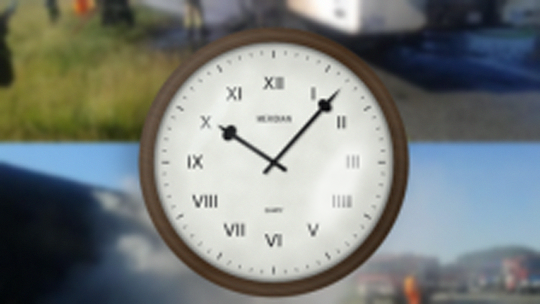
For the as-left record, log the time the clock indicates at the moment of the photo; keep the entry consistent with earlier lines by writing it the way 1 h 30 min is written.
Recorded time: 10 h 07 min
